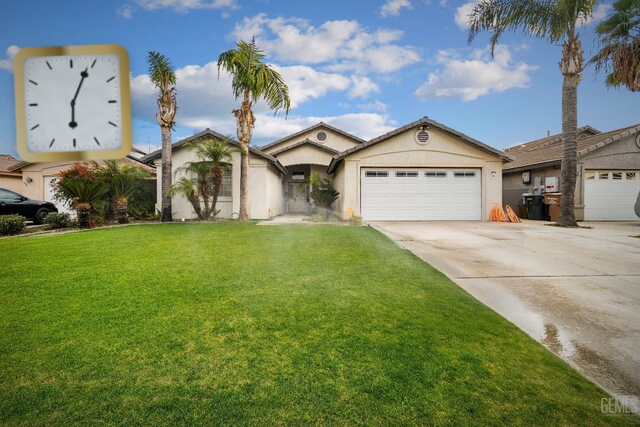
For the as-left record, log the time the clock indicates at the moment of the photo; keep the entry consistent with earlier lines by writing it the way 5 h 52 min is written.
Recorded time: 6 h 04 min
